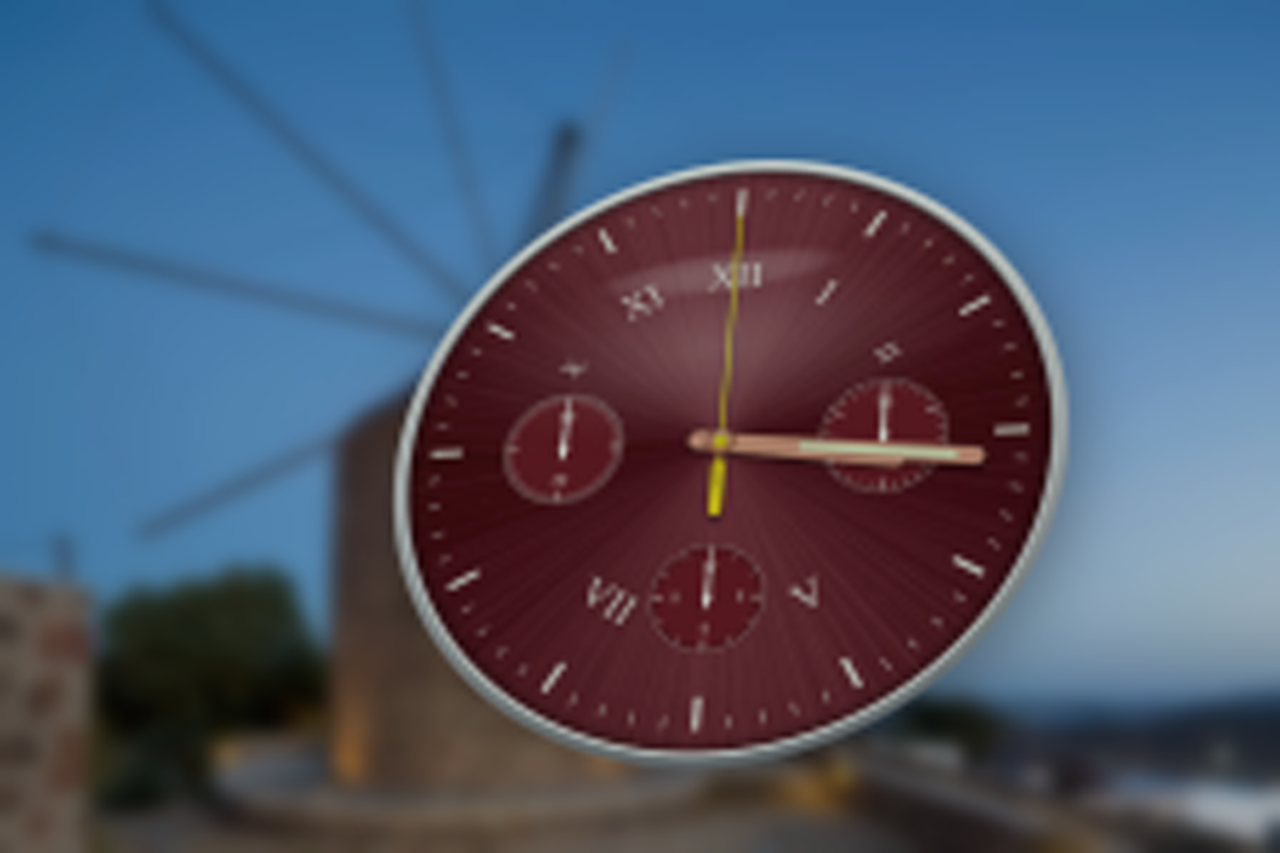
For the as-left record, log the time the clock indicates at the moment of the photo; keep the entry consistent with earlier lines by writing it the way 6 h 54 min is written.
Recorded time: 3 h 16 min
